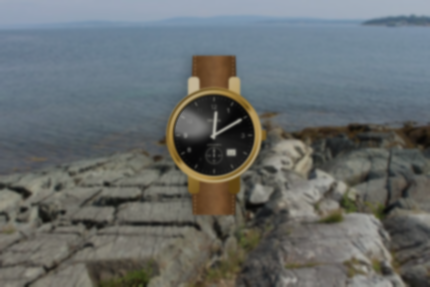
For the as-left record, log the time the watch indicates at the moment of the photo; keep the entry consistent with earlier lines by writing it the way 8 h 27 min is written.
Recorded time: 12 h 10 min
